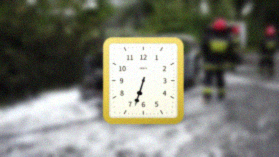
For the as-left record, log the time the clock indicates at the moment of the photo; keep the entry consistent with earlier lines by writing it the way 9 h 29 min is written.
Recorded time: 6 h 33 min
